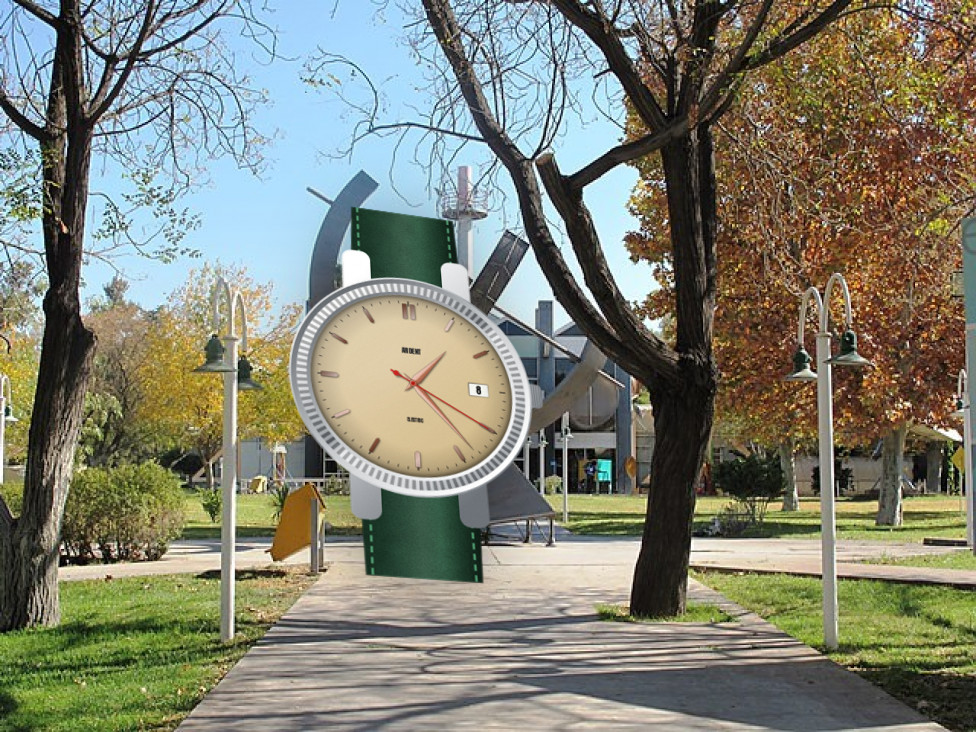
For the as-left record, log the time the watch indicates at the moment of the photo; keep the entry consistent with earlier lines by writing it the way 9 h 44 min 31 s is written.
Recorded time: 1 h 23 min 20 s
